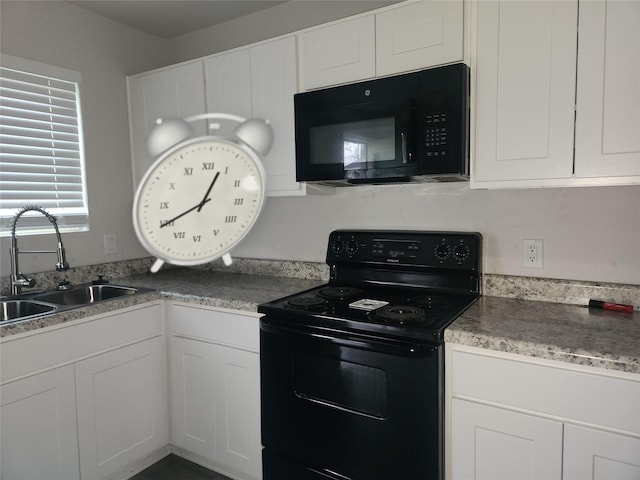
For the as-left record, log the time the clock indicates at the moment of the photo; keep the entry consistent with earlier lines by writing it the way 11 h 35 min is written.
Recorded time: 12 h 40 min
